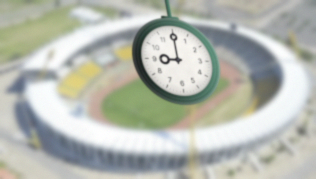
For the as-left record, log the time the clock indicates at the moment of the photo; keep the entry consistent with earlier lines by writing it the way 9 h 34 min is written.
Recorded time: 9 h 00 min
